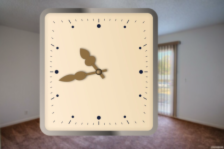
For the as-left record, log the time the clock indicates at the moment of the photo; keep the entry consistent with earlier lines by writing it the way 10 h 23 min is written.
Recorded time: 10 h 43 min
